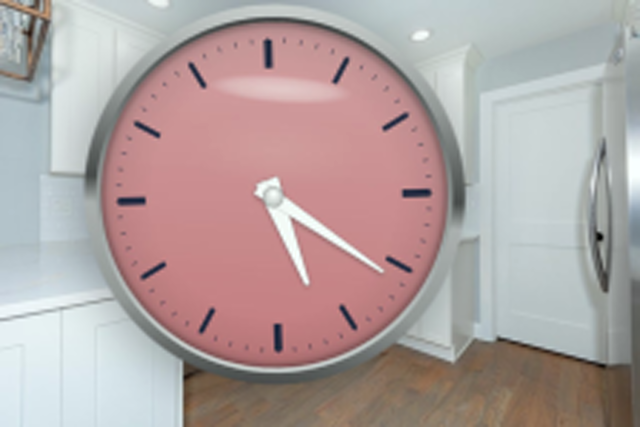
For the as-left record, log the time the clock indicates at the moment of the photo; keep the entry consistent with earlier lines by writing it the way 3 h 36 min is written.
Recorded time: 5 h 21 min
